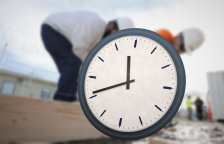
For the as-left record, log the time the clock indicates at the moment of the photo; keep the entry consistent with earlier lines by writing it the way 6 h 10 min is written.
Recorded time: 11 h 41 min
